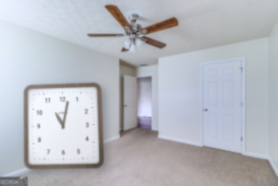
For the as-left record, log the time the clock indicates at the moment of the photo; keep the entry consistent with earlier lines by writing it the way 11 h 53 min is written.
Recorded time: 11 h 02 min
